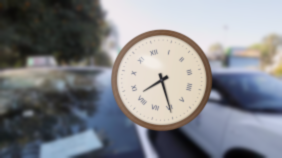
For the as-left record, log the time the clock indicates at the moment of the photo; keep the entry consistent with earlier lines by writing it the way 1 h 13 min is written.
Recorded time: 8 h 30 min
